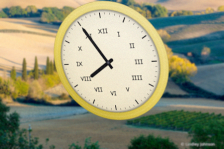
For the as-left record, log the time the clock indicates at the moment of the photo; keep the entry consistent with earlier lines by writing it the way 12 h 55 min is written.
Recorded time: 7 h 55 min
